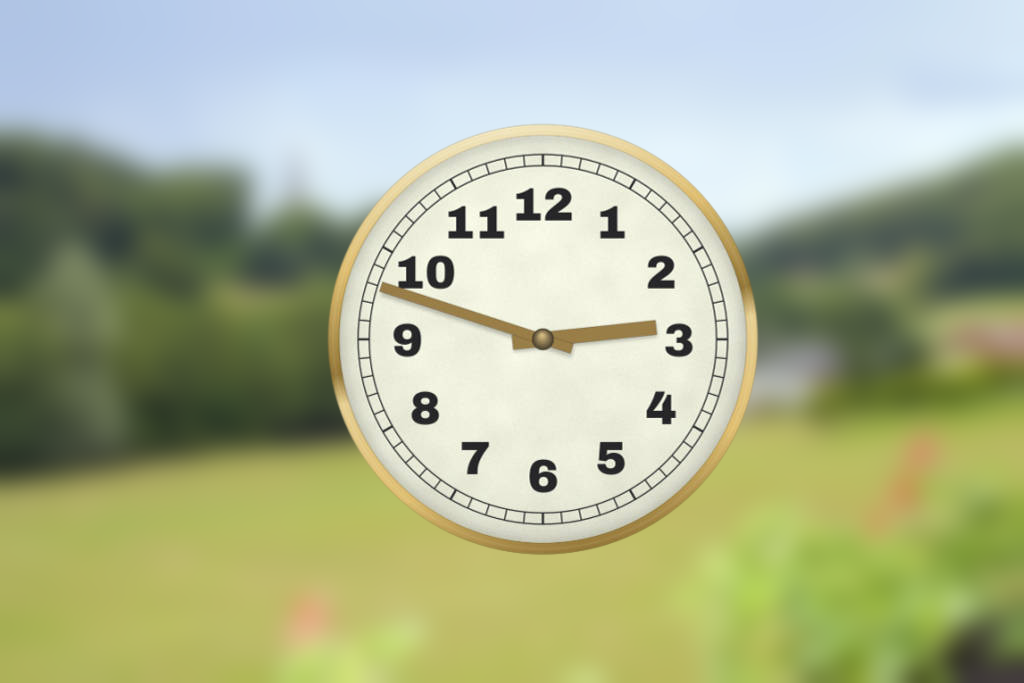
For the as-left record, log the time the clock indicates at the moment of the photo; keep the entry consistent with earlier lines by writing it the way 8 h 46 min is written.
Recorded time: 2 h 48 min
